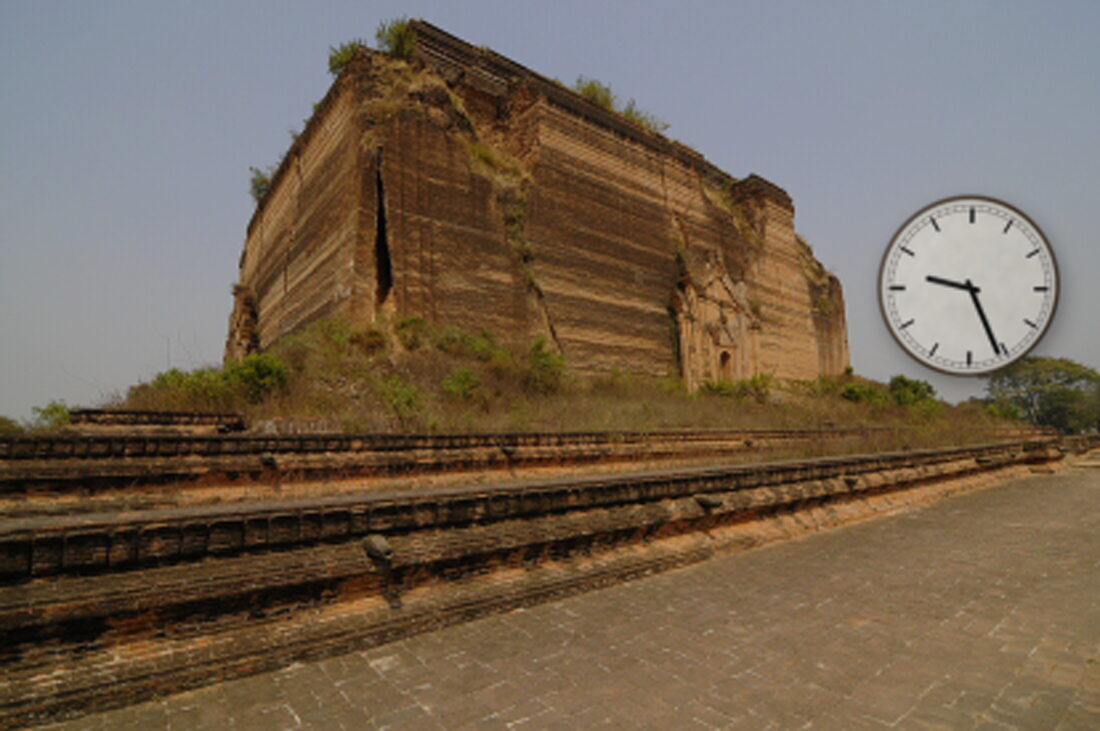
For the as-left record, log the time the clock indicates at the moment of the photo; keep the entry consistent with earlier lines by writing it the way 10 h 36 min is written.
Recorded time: 9 h 26 min
